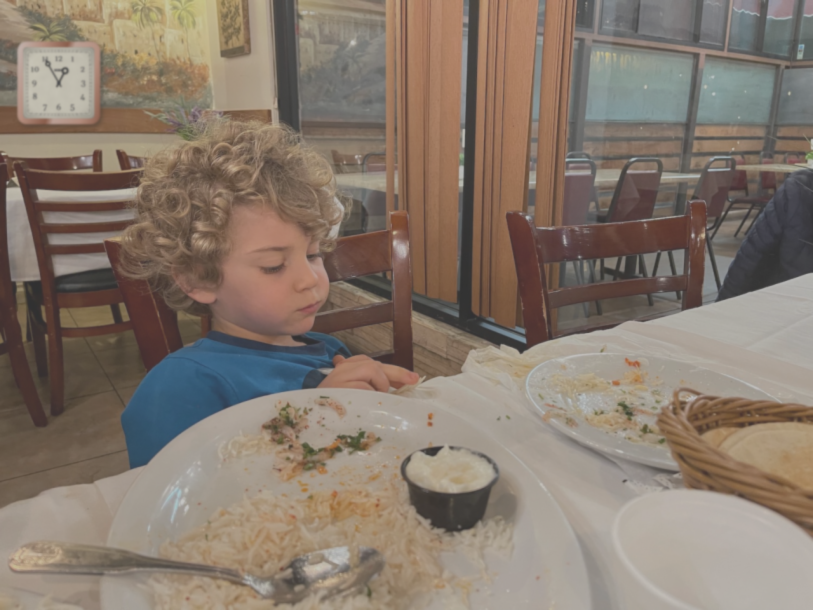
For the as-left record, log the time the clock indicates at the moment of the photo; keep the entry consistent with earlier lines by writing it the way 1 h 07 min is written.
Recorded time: 12 h 55 min
